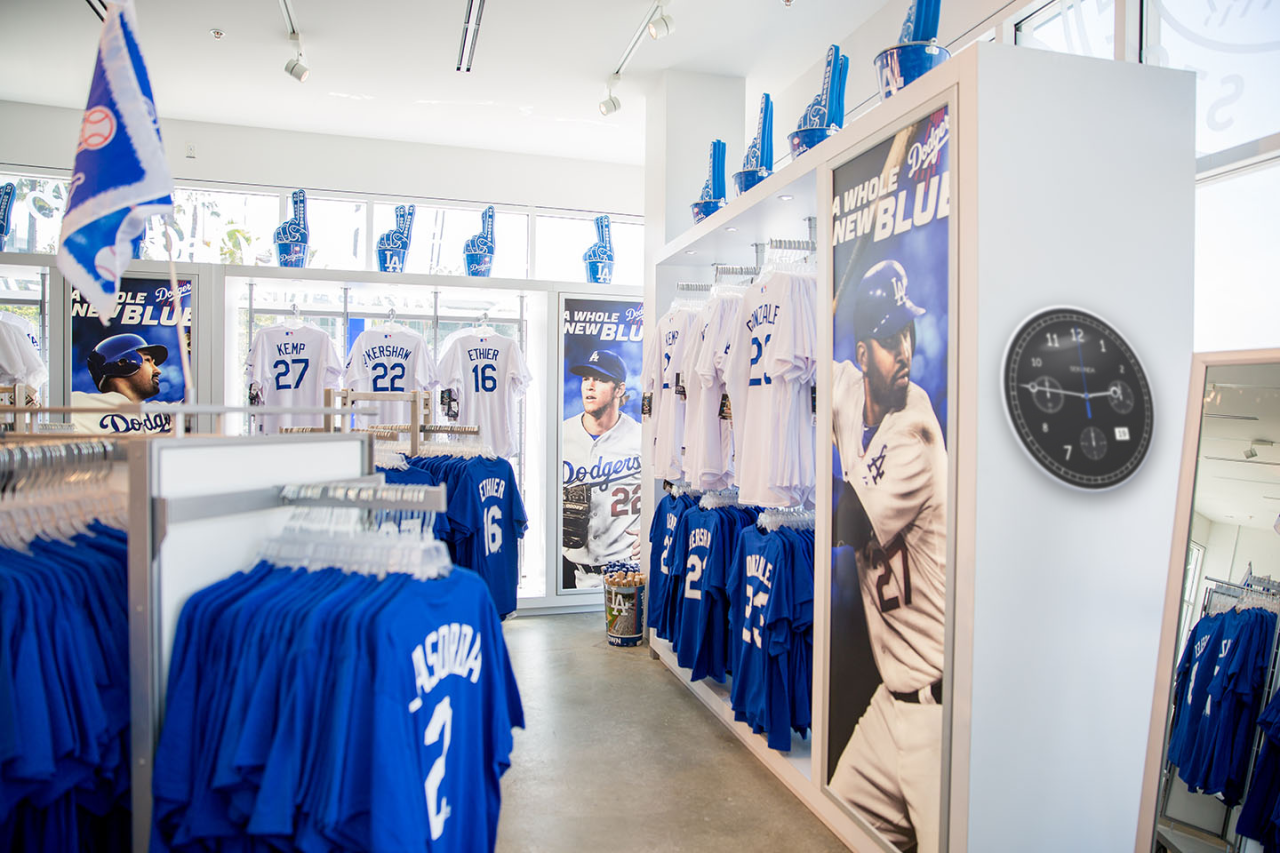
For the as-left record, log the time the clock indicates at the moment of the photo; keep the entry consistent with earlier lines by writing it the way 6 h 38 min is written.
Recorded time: 2 h 46 min
